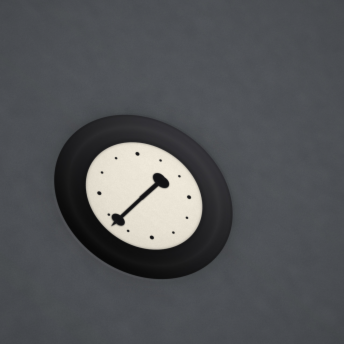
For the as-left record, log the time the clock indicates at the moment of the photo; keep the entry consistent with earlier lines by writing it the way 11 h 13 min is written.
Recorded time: 1 h 38 min
